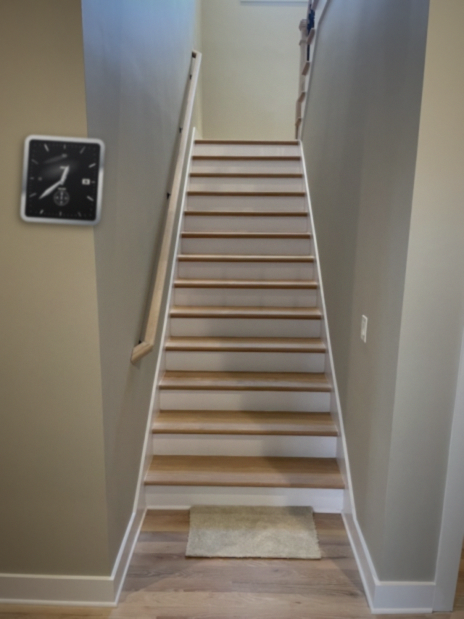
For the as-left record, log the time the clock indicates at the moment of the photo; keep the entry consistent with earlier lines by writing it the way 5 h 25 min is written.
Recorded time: 12 h 38 min
